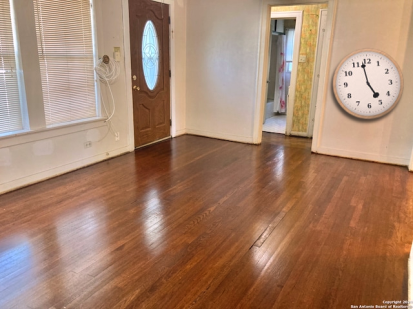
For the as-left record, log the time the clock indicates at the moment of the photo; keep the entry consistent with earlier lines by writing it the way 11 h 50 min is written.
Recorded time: 4 h 58 min
